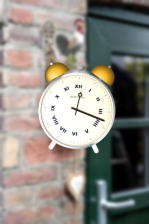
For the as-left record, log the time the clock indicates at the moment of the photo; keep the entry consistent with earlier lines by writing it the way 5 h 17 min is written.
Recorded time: 12 h 18 min
